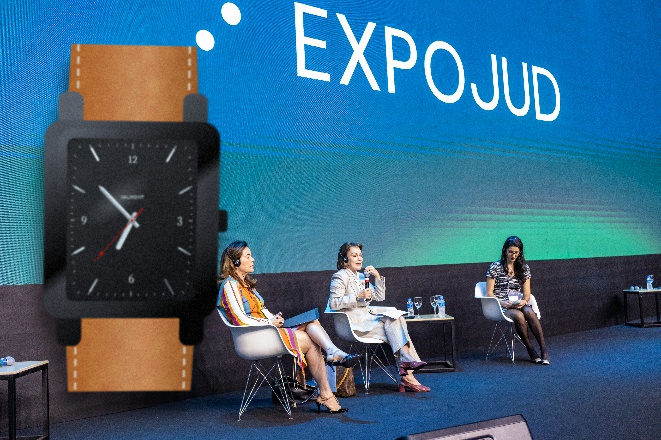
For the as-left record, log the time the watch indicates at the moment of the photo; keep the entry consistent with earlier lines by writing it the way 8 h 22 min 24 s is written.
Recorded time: 6 h 52 min 37 s
